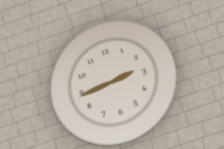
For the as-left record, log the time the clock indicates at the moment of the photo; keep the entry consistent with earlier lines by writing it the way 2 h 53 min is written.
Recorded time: 2 h 44 min
